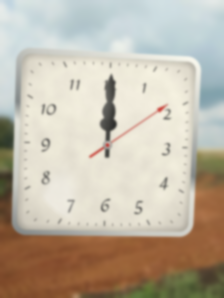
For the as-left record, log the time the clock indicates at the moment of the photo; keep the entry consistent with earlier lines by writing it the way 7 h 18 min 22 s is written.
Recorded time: 12 h 00 min 09 s
